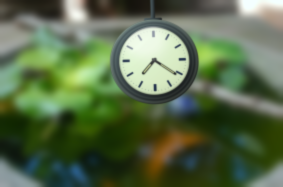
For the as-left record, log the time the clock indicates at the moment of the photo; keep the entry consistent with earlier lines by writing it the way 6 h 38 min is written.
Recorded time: 7 h 21 min
